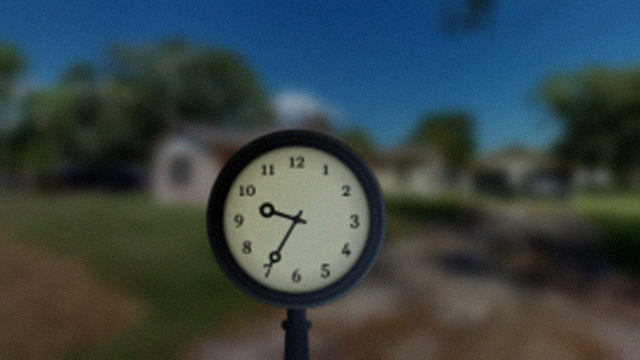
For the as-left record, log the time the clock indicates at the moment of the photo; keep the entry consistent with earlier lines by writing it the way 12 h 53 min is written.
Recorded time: 9 h 35 min
